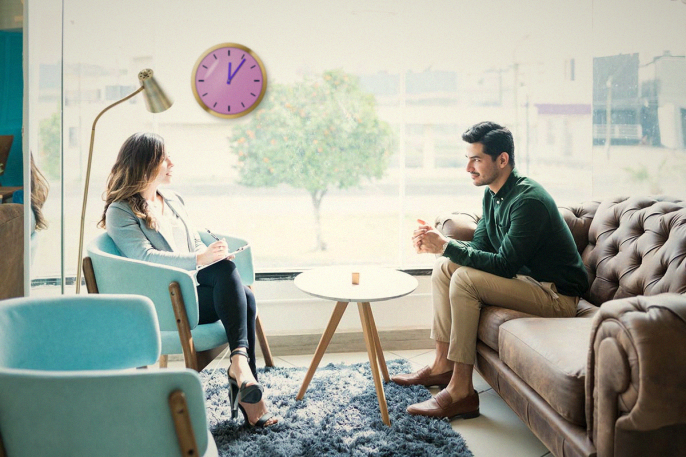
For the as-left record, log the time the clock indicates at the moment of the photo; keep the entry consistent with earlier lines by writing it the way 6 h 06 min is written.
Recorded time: 12 h 06 min
